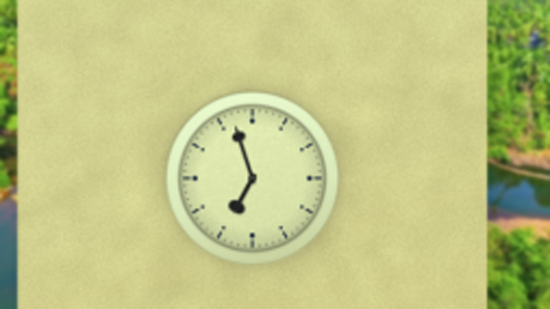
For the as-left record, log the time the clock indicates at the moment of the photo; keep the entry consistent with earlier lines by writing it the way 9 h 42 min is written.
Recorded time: 6 h 57 min
